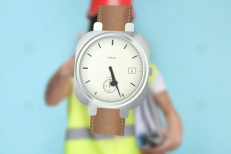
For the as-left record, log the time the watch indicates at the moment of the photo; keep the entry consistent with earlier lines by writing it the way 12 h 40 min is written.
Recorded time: 5 h 26 min
